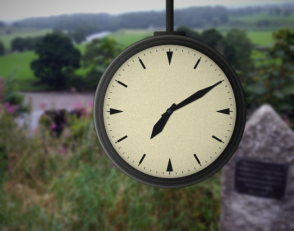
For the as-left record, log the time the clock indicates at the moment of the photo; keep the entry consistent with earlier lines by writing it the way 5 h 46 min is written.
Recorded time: 7 h 10 min
